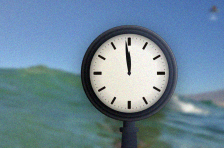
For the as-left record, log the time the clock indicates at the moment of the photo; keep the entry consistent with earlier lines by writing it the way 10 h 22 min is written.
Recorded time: 11 h 59 min
